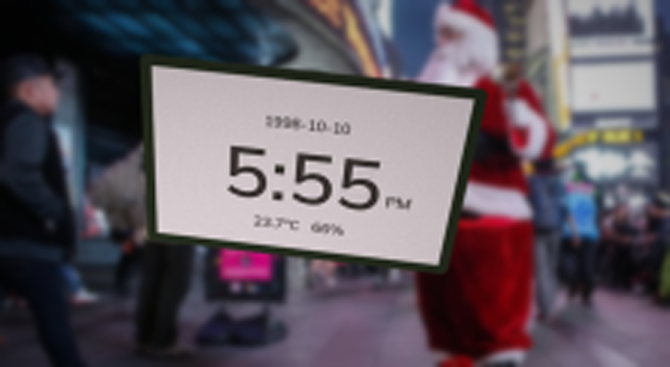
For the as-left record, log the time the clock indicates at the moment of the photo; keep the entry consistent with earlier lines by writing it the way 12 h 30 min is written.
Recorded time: 5 h 55 min
